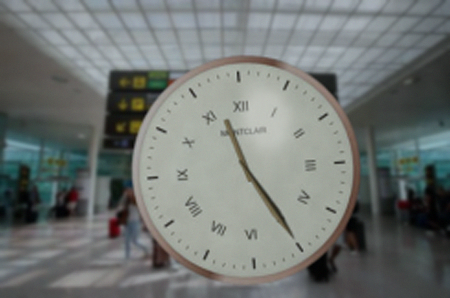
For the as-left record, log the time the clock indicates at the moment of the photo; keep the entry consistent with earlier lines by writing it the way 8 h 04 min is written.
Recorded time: 11 h 25 min
